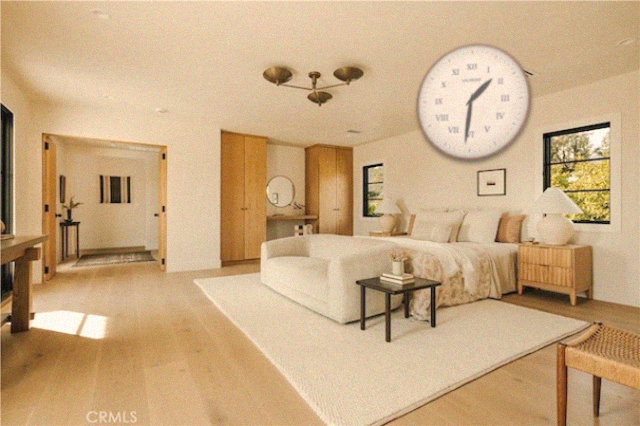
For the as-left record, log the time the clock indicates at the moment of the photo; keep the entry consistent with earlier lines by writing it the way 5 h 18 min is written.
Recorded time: 1 h 31 min
